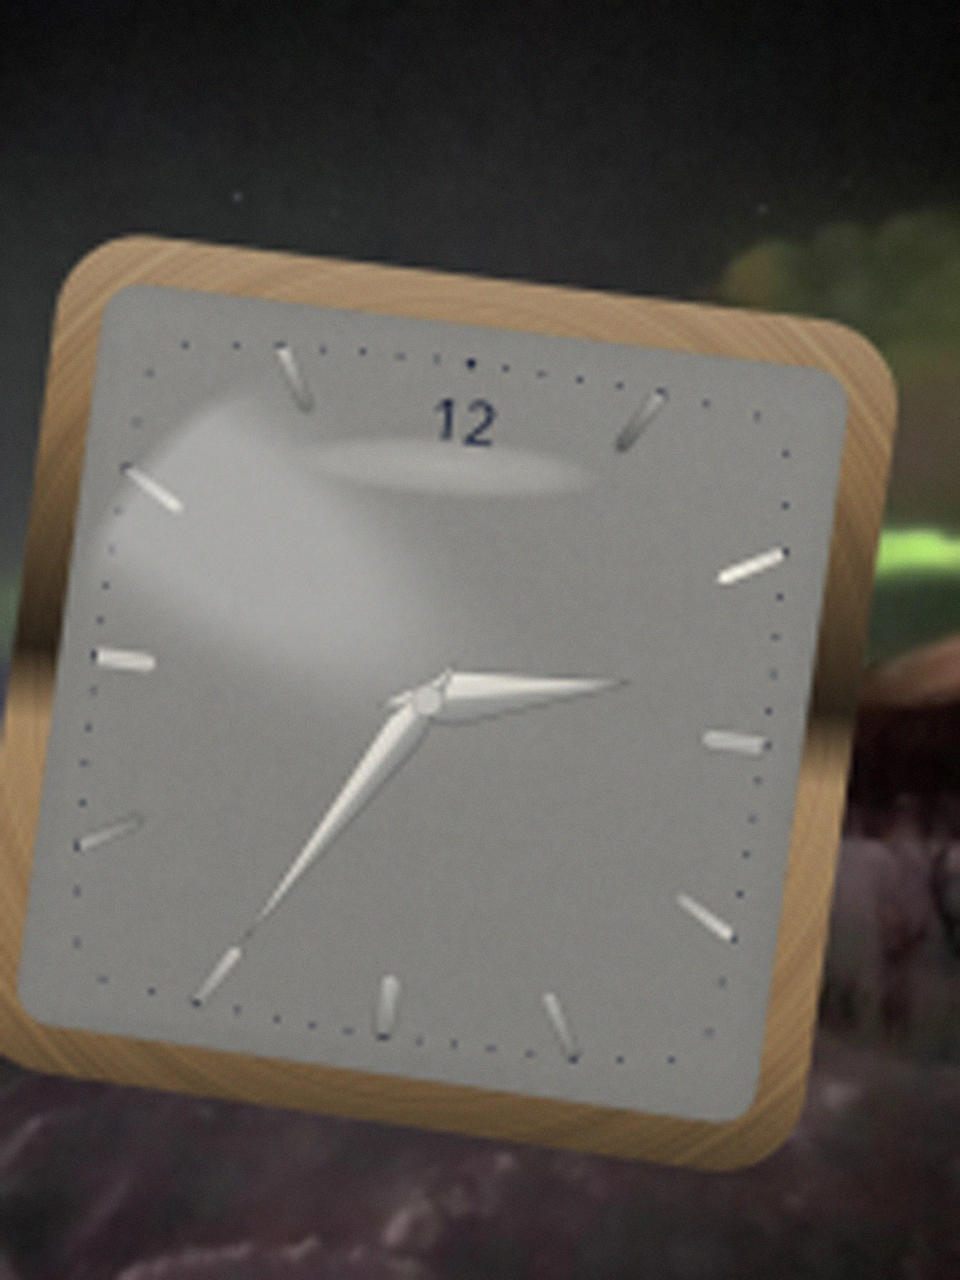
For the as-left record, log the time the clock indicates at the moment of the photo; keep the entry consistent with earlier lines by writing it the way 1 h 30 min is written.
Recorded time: 2 h 35 min
